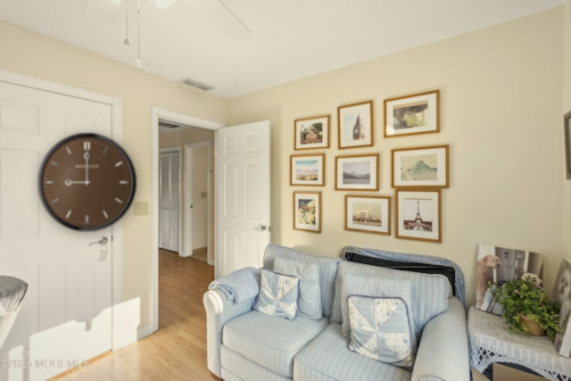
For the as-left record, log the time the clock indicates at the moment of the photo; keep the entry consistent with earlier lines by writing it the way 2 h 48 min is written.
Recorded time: 9 h 00 min
